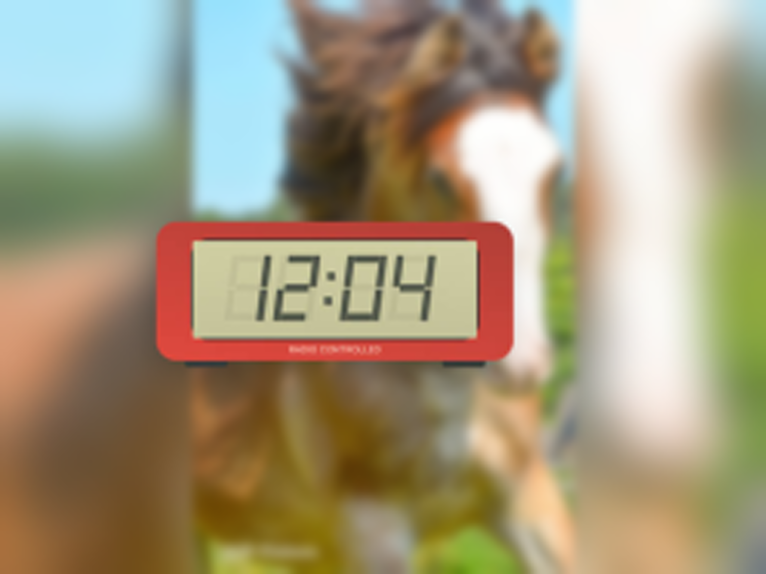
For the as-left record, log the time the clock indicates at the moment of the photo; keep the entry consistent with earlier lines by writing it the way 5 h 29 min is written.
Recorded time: 12 h 04 min
